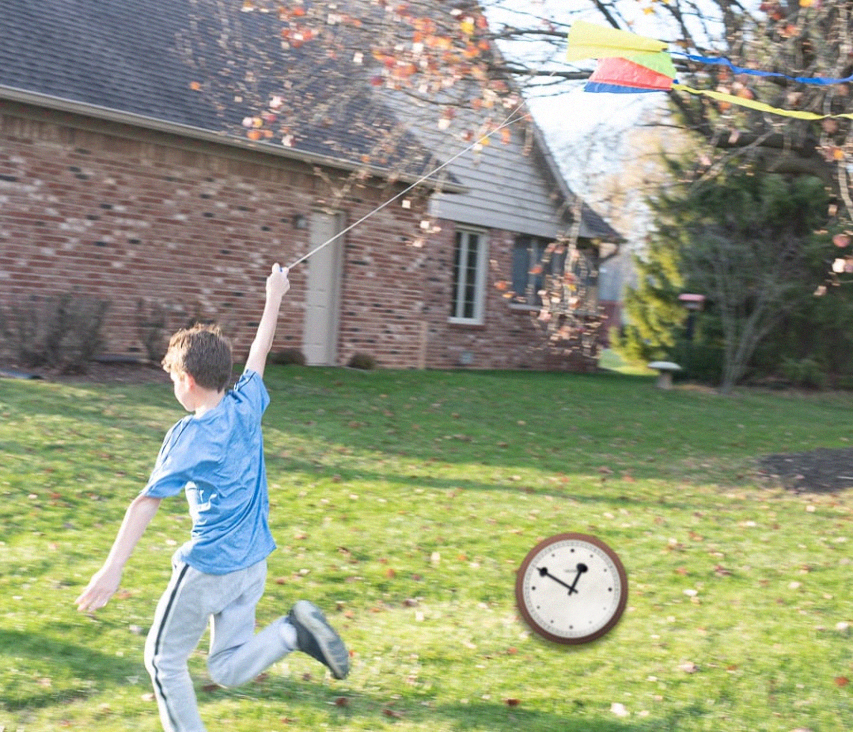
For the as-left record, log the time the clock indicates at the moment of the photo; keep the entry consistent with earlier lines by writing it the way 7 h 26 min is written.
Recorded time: 12 h 50 min
